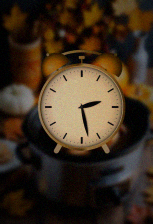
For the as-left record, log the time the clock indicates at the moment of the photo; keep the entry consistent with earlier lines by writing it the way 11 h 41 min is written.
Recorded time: 2 h 28 min
